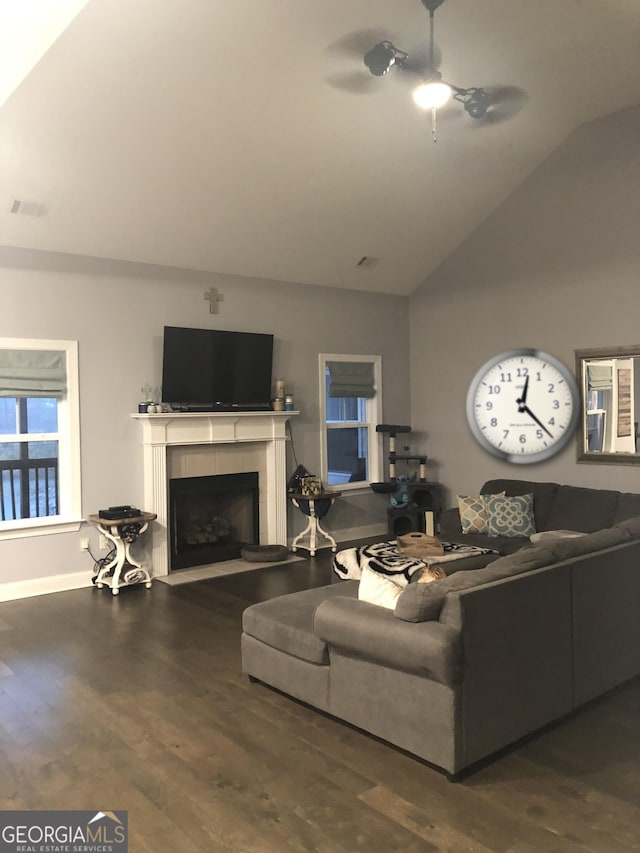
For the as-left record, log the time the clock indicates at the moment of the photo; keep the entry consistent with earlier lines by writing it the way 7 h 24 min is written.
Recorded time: 12 h 23 min
